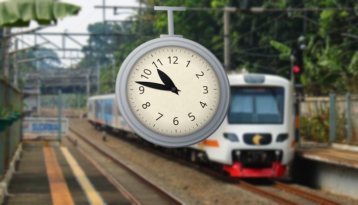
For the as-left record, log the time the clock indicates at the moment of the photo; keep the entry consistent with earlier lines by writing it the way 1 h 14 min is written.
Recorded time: 10 h 47 min
